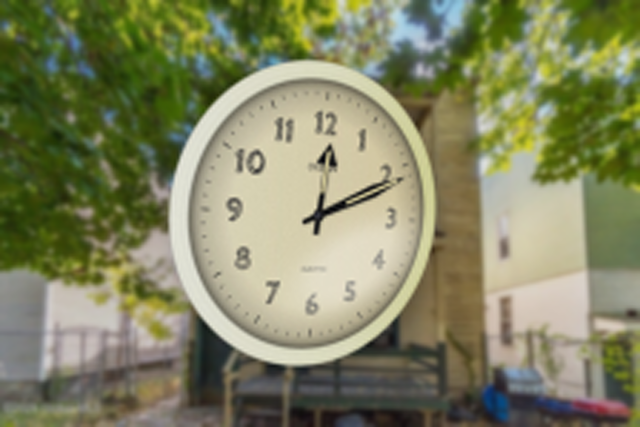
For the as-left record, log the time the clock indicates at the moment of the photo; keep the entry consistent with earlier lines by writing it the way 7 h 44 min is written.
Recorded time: 12 h 11 min
